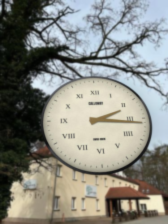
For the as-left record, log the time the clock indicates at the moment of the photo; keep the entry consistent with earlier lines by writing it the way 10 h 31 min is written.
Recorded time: 2 h 16 min
